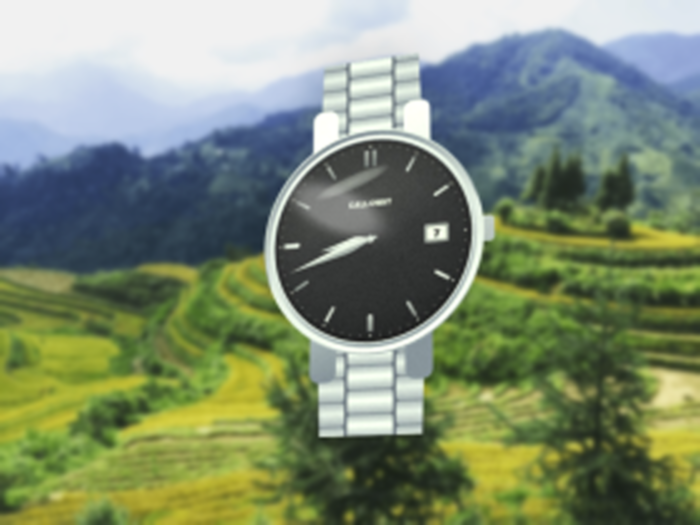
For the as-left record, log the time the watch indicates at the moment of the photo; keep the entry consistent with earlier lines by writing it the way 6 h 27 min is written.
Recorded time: 8 h 42 min
